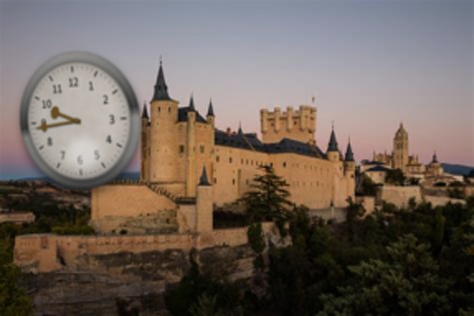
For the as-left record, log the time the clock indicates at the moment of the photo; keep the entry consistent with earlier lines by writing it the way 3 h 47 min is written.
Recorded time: 9 h 44 min
